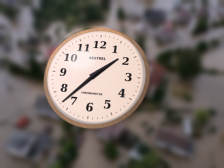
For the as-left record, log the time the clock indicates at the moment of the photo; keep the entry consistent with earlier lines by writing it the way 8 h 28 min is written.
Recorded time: 1 h 37 min
